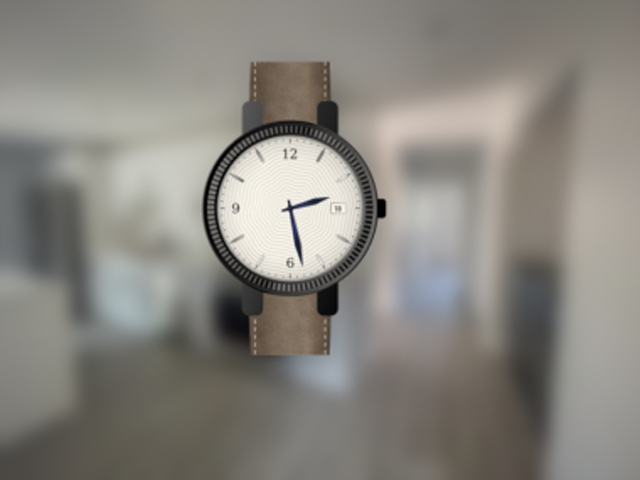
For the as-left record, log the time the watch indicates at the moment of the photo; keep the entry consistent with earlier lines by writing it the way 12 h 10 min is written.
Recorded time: 2 h 28 min
